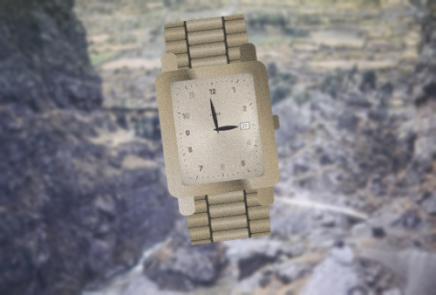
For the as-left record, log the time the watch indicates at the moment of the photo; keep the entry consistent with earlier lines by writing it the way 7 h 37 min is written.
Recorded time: 2 h 59 min
